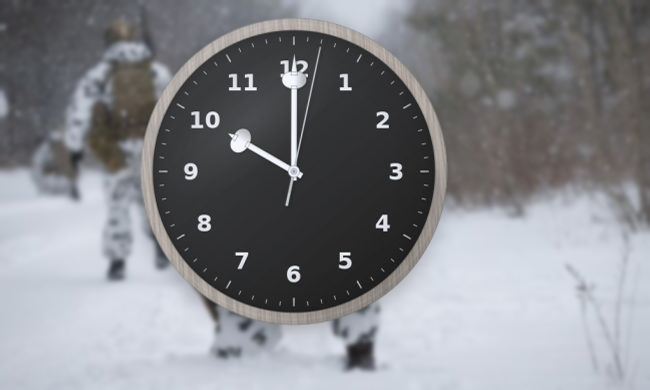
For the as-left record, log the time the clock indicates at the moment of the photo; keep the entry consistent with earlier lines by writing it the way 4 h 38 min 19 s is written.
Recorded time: 10 h 00 min 02 s
